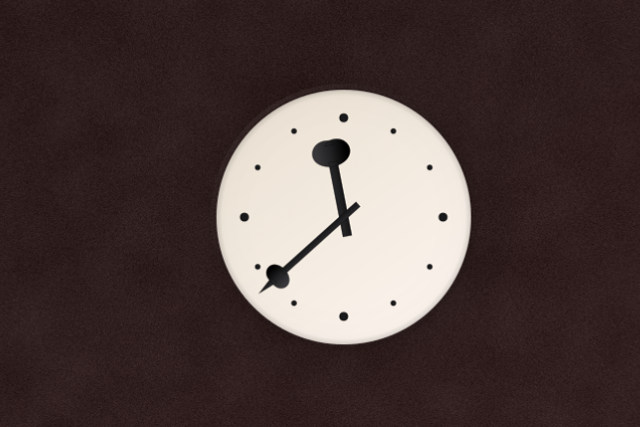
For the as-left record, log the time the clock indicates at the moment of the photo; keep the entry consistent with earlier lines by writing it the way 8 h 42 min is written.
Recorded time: 11 h 38 min
